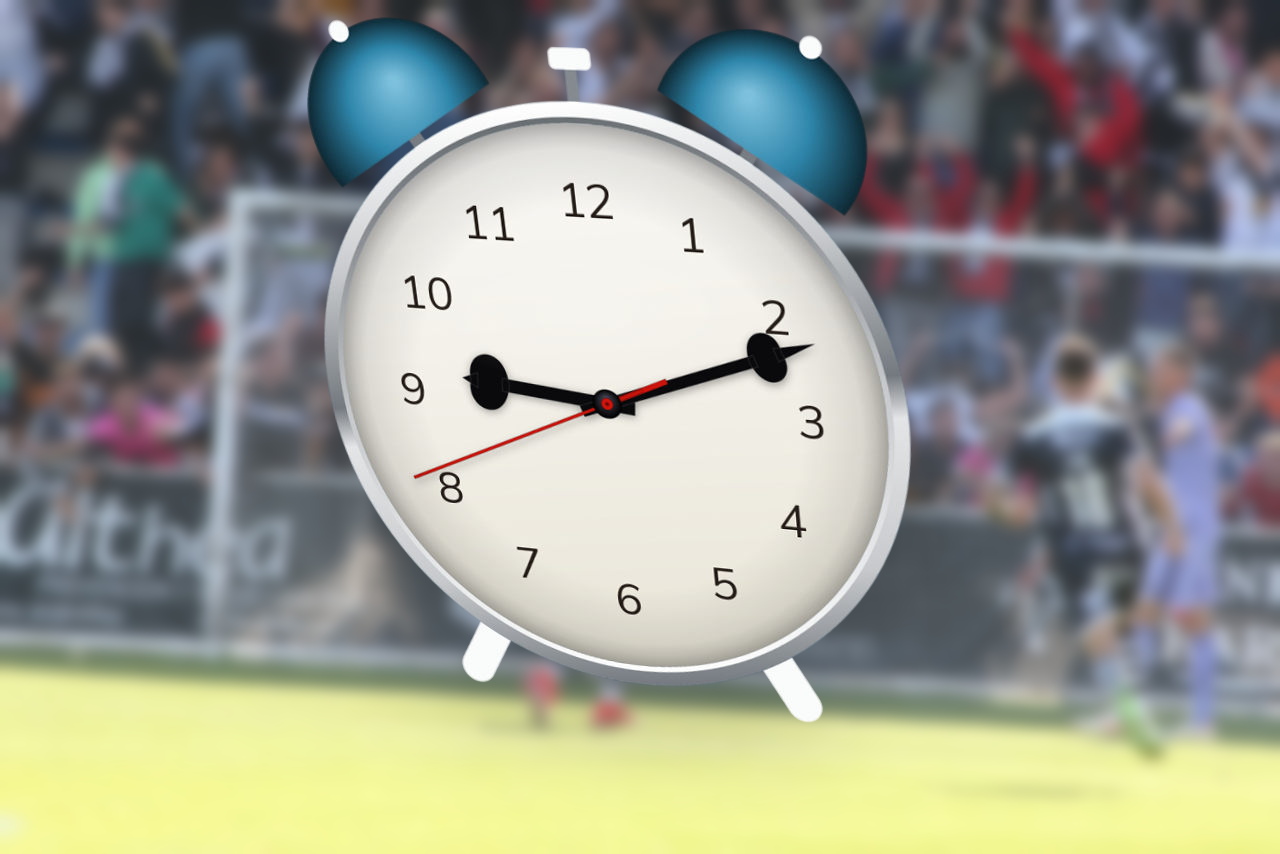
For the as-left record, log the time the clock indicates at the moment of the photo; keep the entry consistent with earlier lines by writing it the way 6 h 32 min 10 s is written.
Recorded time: 9 h 11 min 41 s
